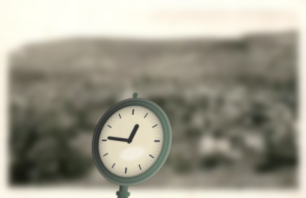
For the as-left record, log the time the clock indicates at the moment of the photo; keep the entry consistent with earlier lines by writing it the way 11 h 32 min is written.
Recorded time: 12 h 46 min
